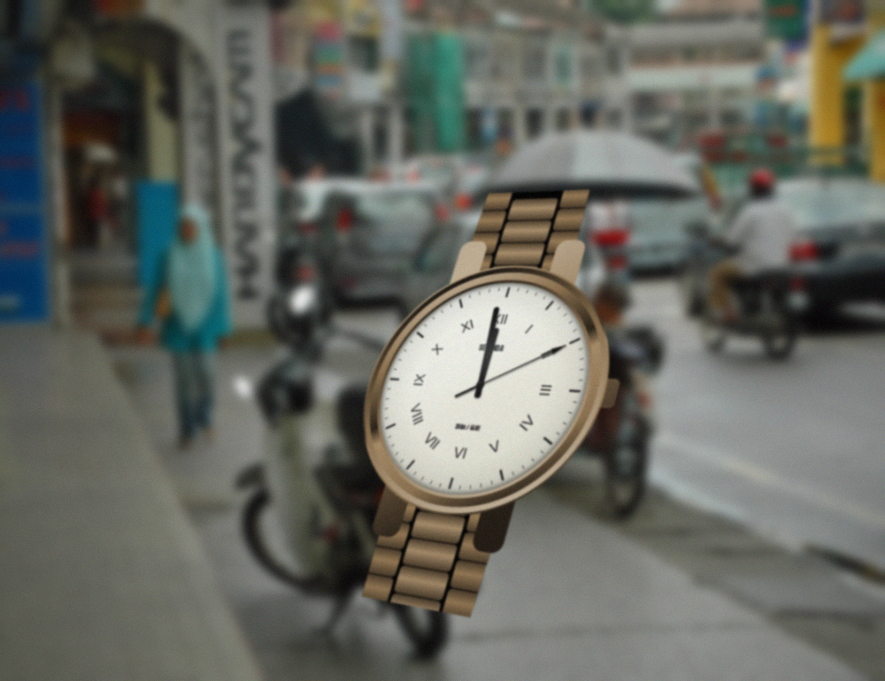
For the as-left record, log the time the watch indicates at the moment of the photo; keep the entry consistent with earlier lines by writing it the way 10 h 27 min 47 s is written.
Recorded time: 11 h 59 min 10 s
